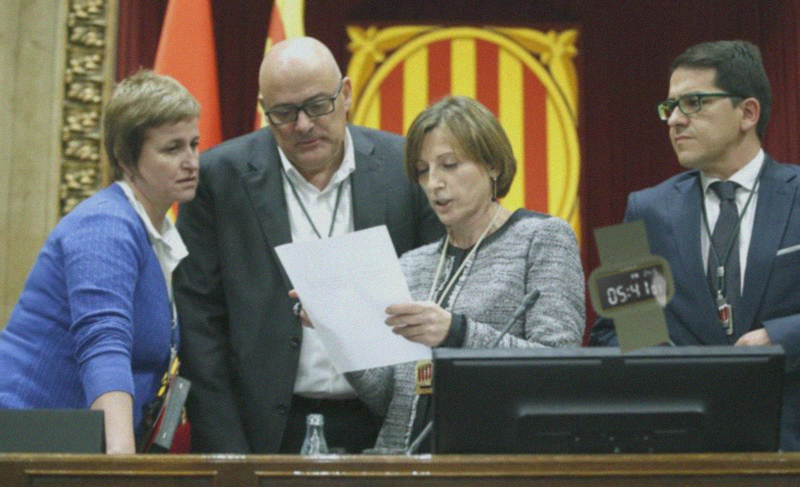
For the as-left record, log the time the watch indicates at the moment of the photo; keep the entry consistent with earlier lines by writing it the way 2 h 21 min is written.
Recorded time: 5 h 41 min
